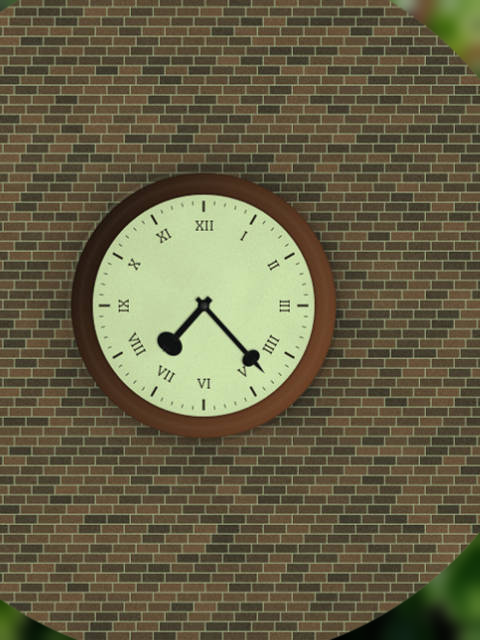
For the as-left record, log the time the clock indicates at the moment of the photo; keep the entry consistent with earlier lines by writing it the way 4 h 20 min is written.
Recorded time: 7 h 23 min
